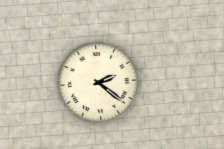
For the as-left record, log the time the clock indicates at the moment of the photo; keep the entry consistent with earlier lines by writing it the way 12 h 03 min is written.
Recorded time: 2 h 22 min
